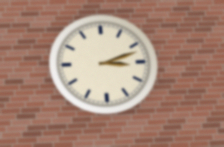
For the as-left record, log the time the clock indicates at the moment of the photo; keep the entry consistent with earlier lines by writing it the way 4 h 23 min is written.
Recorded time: 3 h 12 min
